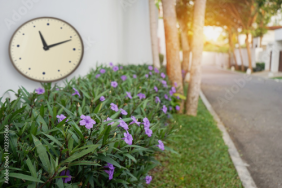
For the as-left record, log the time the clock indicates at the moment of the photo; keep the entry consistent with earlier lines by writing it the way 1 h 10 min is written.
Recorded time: 11 h 11 min
